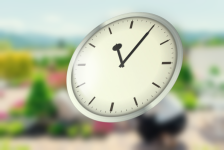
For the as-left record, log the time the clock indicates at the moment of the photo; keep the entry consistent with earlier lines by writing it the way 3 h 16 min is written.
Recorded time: 11 h 05 min
